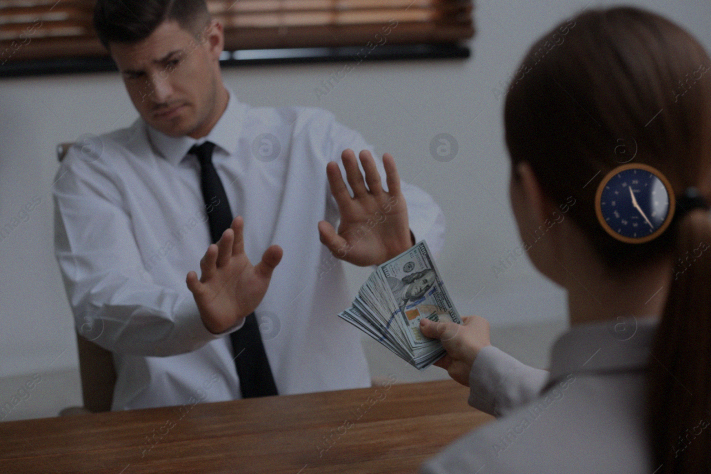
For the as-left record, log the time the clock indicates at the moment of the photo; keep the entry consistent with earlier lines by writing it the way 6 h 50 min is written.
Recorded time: 11 h 24 min
